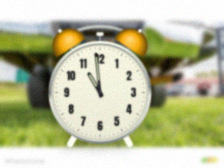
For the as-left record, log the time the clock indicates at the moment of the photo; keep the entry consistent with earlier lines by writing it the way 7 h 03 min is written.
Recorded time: 10 h 59 min
